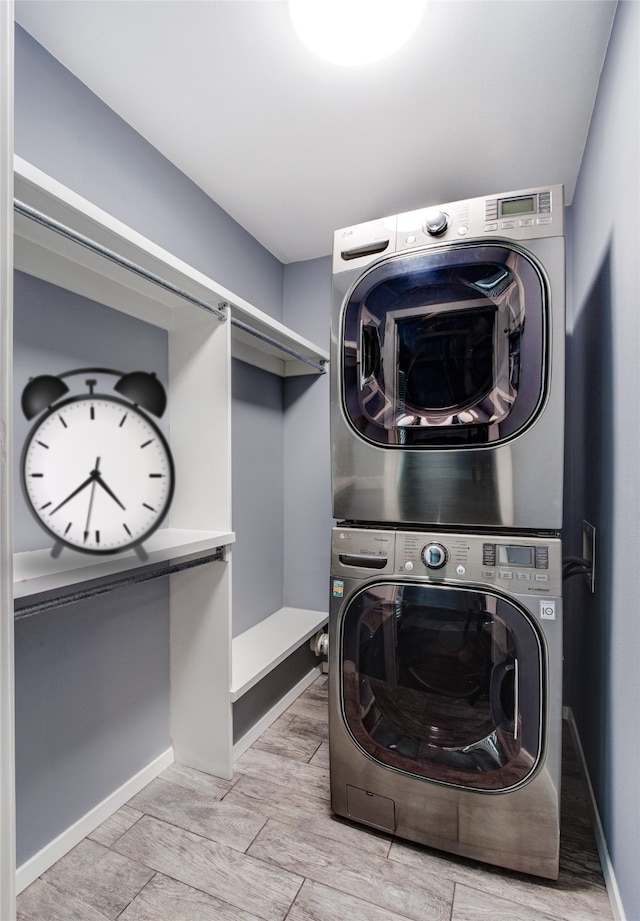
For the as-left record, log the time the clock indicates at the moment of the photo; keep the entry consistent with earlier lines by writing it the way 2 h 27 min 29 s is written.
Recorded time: 4 h 38 min 32 s
